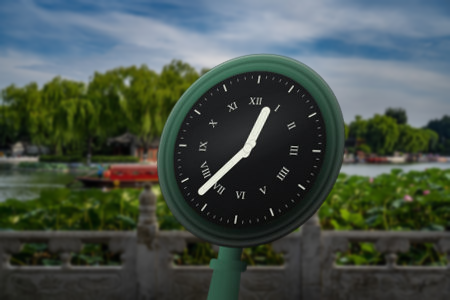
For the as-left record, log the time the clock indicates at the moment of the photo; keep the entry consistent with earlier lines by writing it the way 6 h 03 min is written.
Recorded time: 12 h 37 min
